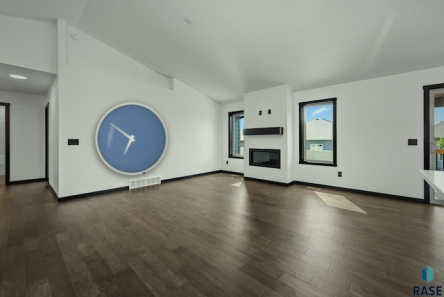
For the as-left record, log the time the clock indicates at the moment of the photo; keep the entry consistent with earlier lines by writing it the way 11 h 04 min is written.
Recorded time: 6 h 51 min
